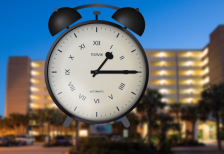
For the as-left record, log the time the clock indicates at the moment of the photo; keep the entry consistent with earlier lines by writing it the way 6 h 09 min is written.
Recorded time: 1 h 15 min
